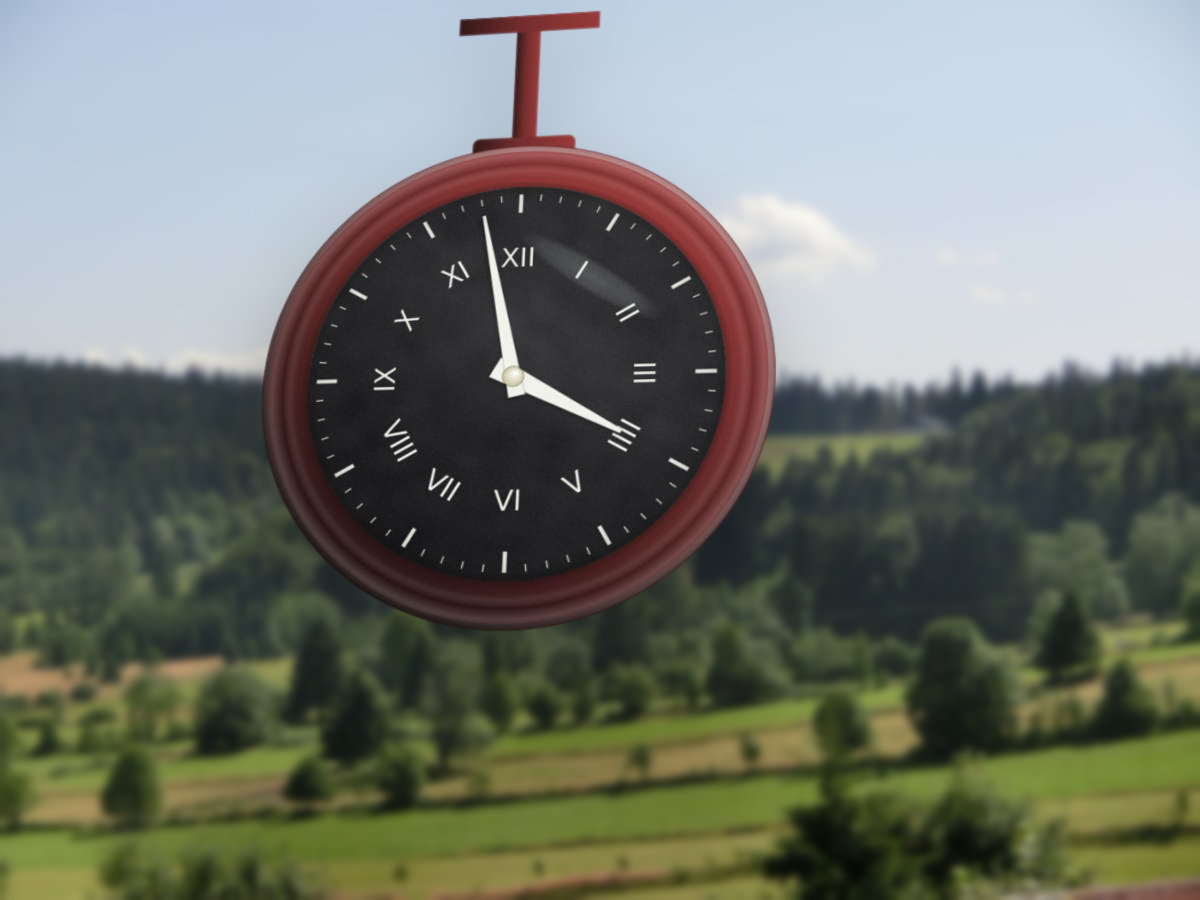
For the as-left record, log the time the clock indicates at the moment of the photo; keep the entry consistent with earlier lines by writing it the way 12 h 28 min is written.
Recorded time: 3 h 58 min
